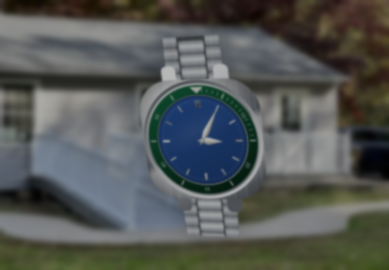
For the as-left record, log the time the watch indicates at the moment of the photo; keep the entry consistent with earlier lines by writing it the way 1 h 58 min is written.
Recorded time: 3 h 05 min
